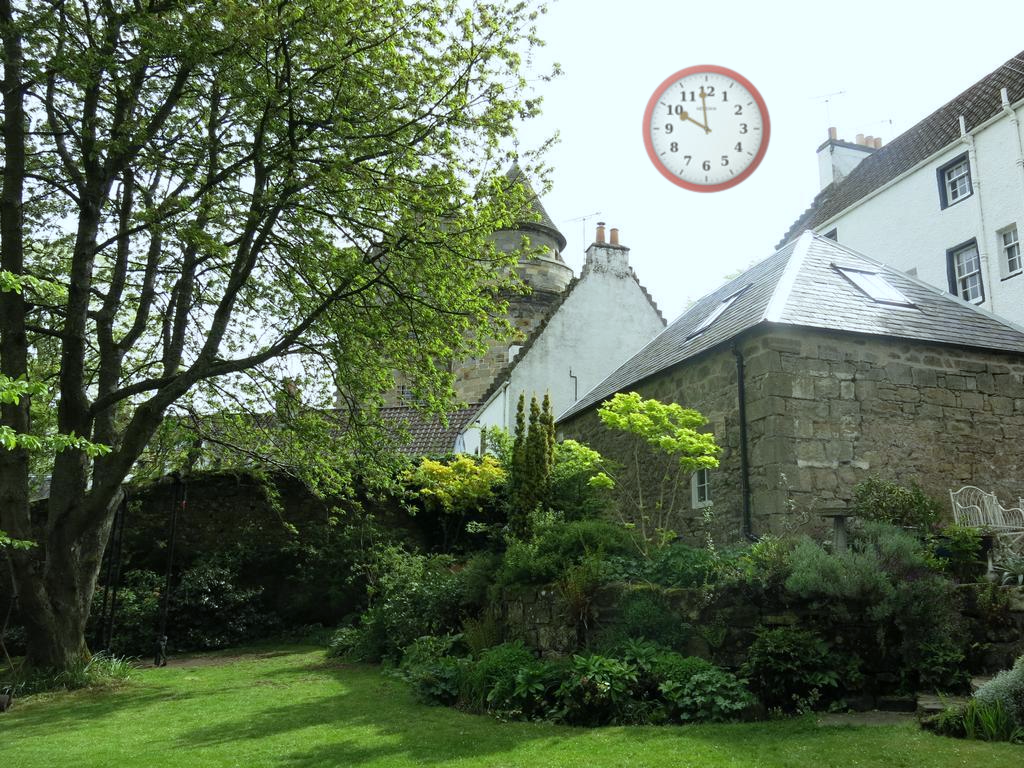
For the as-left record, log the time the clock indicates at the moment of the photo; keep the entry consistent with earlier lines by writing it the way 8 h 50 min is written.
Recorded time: 9 h 59 min
